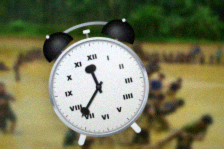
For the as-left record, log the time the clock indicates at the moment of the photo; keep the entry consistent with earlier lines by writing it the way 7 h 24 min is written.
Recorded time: 11 h 37 min
